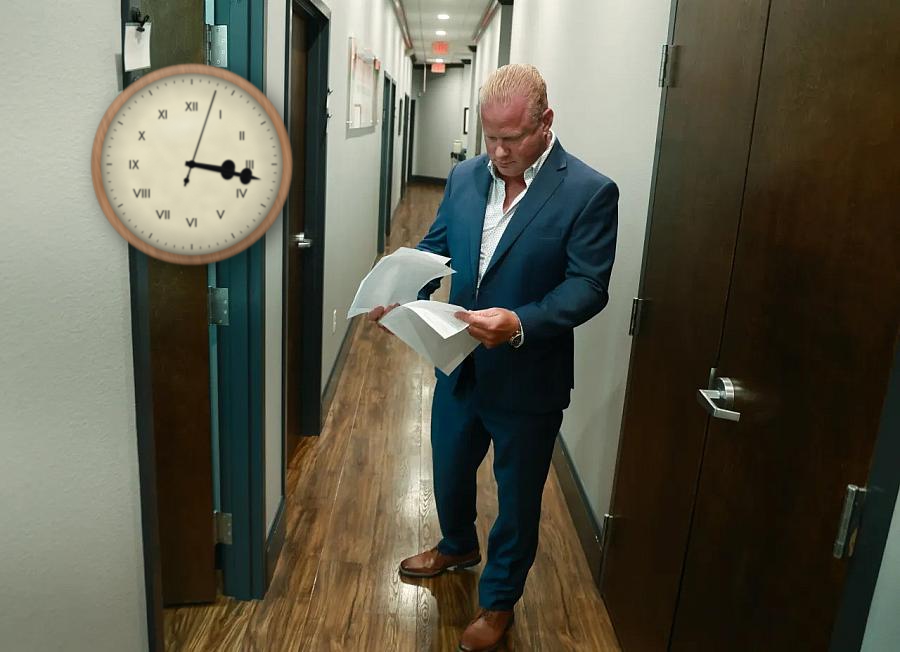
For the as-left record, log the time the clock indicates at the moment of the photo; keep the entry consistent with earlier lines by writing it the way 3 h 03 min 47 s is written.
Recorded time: 3 h 17 min 03 s
